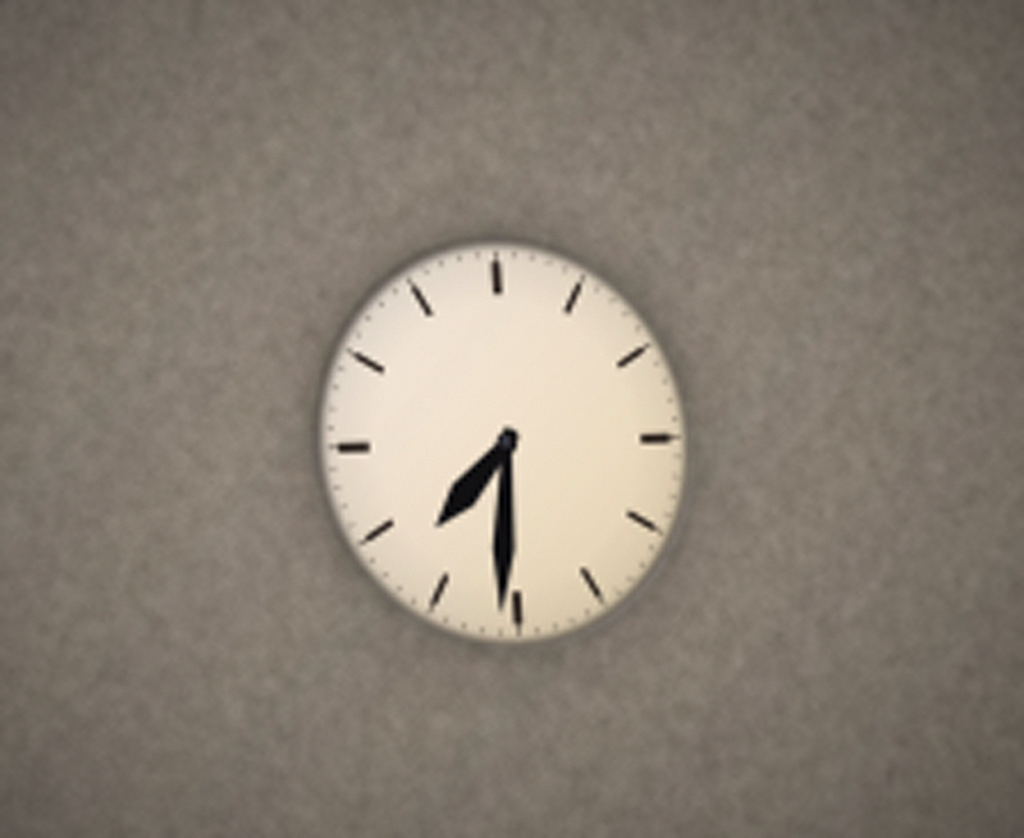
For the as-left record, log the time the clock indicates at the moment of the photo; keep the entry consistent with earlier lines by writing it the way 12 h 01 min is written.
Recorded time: 7 h 31 min
